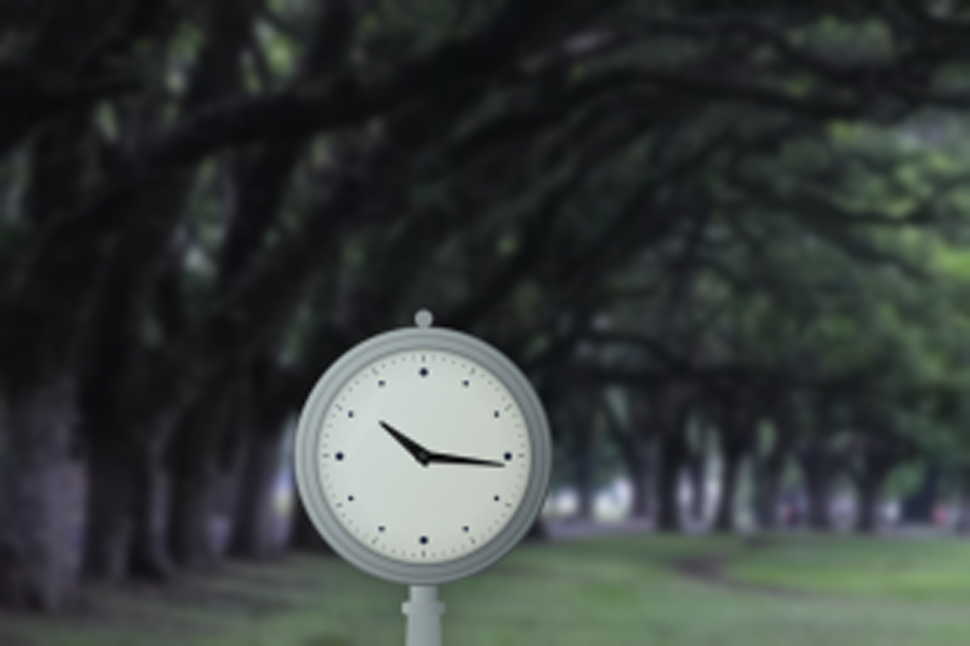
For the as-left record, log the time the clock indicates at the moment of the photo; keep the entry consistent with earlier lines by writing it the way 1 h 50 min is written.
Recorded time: 10 h 16 min
